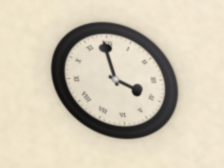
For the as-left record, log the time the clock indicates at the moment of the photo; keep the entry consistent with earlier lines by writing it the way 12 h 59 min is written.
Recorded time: 3 h 59 min
